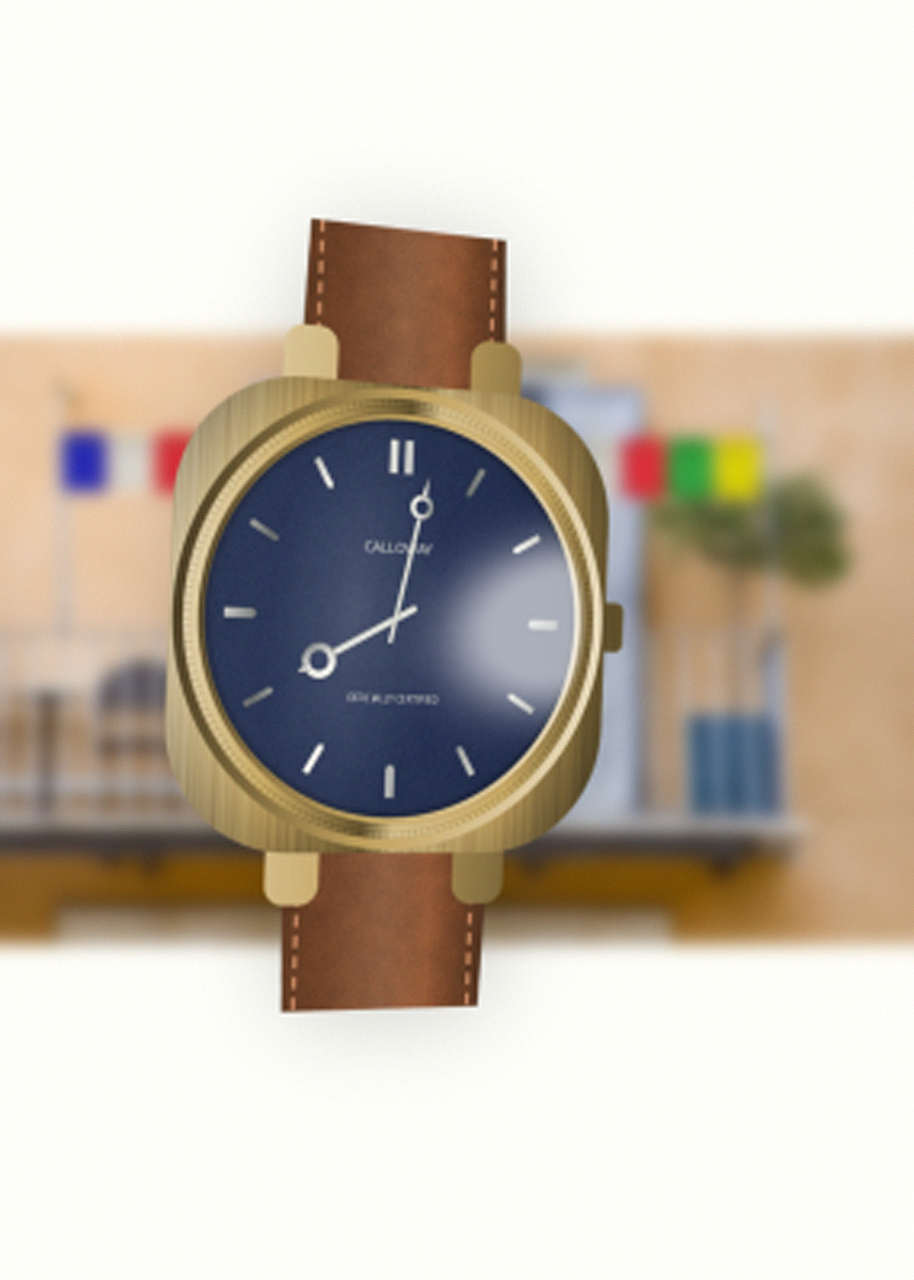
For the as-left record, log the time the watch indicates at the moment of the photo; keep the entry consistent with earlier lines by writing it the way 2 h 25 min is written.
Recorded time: 8 h 02 min
